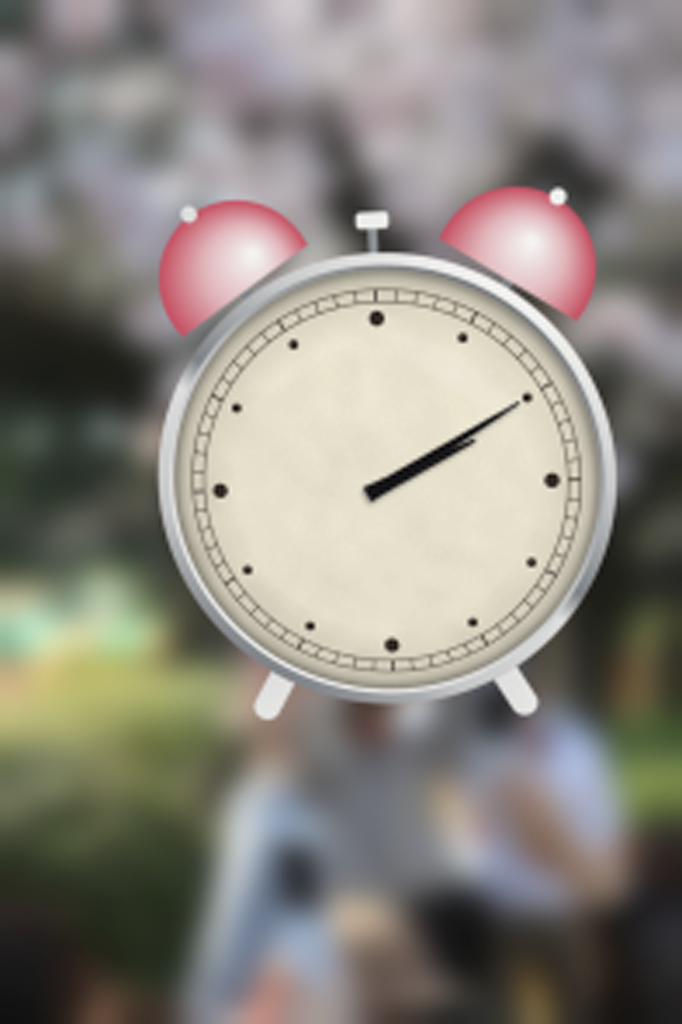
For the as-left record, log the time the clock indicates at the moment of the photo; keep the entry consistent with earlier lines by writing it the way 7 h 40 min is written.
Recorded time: 2 h 10 min
